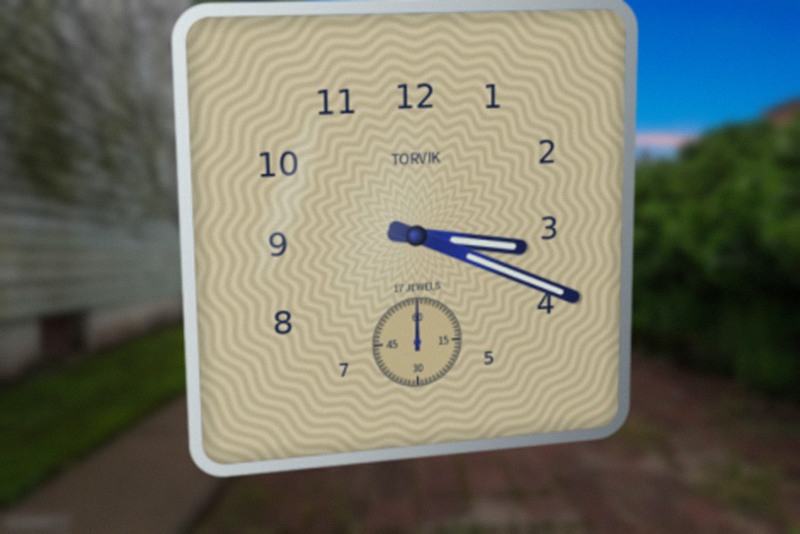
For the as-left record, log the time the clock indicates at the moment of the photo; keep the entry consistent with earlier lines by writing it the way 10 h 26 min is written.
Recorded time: 3 h 19 min
